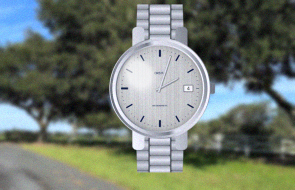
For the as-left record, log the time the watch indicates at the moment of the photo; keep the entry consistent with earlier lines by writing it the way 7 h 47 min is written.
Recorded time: 2 h 03 min
